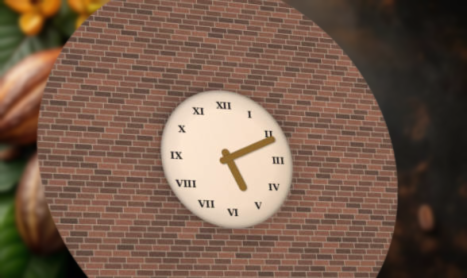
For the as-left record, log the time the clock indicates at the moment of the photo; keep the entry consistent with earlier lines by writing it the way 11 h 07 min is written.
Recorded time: 5 h 11 min
